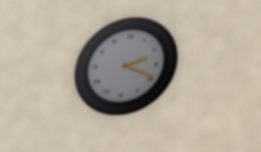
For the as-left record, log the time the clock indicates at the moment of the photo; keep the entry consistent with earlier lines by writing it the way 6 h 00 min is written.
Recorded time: 2 h 19 min
